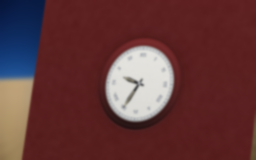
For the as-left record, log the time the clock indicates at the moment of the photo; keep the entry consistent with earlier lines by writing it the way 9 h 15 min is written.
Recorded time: 9 h 35 min
